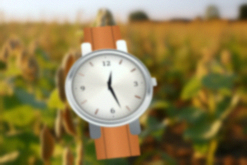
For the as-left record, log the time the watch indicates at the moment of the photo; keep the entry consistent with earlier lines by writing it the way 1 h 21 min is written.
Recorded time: 12 h 27 min
